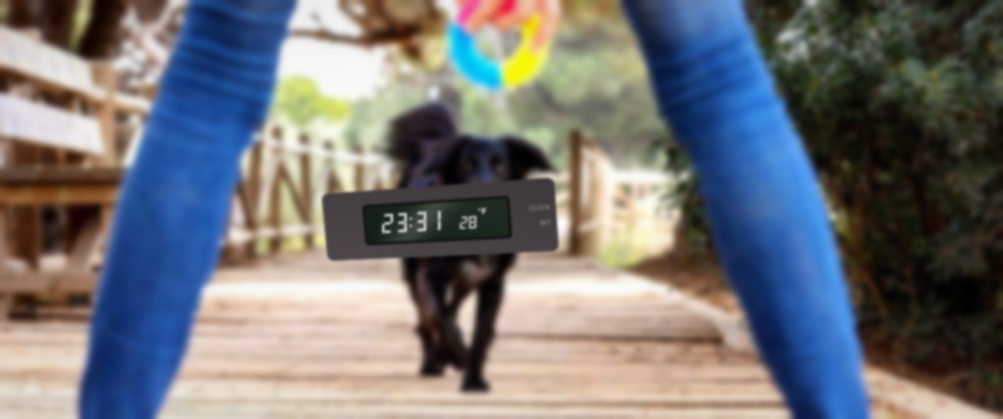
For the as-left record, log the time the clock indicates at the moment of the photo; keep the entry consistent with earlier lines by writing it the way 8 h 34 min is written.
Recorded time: 23 h 31 min
